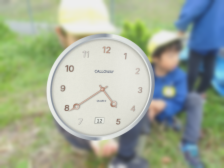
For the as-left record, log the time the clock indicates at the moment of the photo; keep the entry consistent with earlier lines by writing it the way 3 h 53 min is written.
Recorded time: 4 h 39 min
